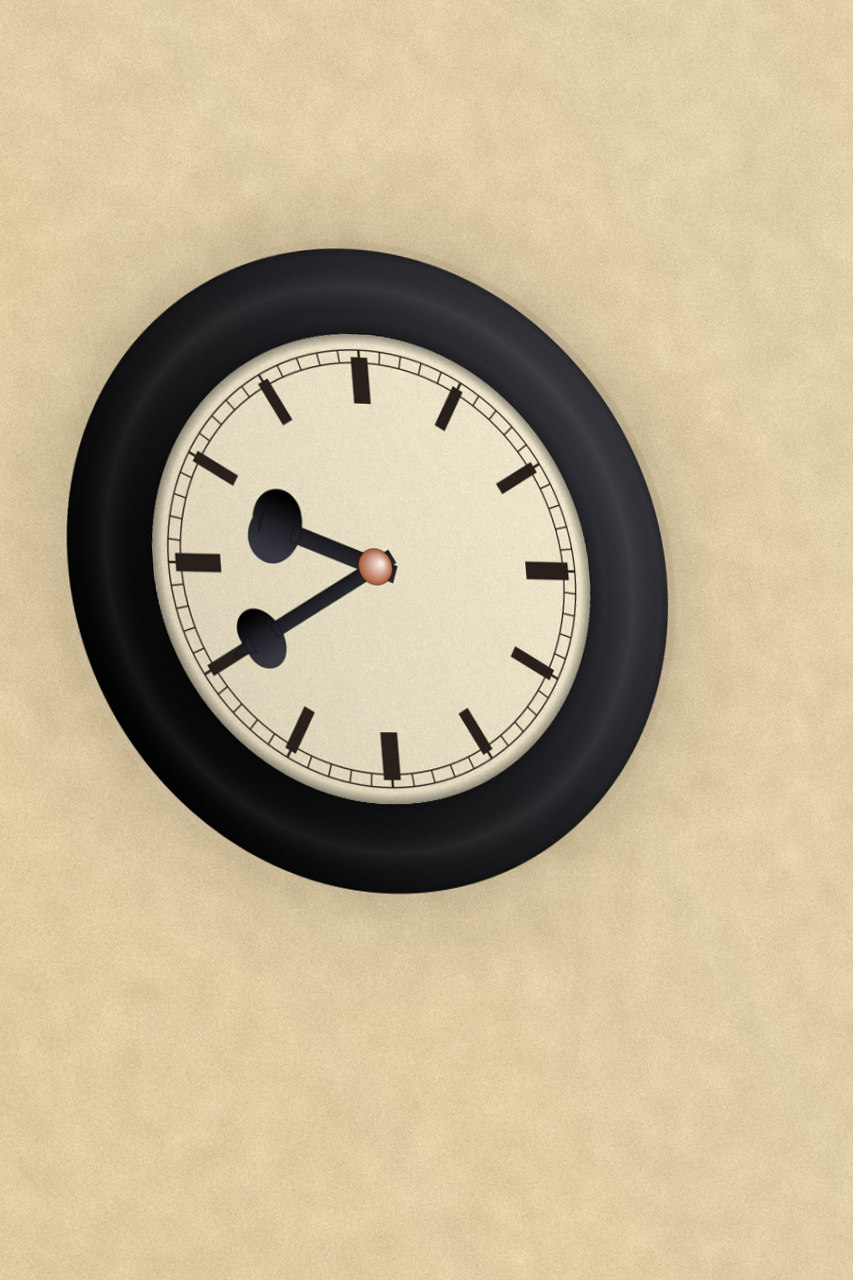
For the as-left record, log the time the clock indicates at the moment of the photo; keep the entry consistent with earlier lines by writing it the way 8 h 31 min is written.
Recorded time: 9 h 40 min
